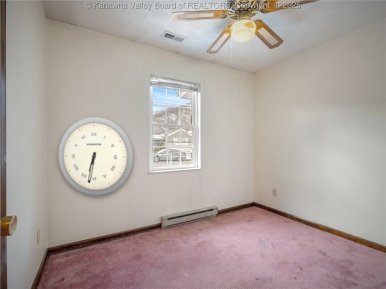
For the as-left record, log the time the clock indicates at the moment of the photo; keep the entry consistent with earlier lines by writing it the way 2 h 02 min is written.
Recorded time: 6 h 32 min
